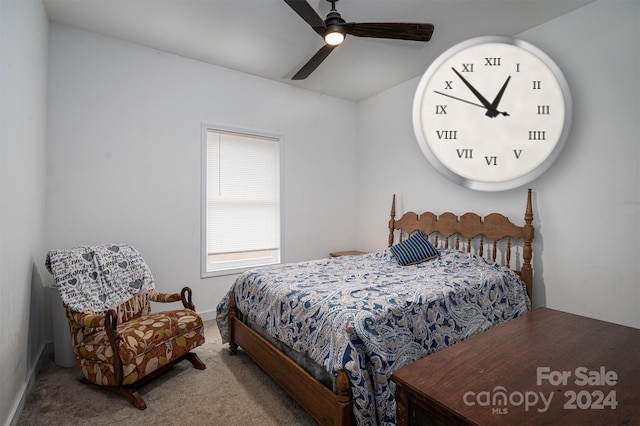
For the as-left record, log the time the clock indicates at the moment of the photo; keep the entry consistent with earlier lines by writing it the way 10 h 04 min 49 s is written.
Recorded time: 12 h 52 min 48 s
